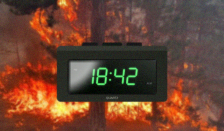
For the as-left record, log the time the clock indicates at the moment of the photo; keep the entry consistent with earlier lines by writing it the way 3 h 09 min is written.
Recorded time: 18 h 42 min
